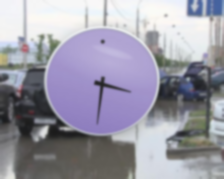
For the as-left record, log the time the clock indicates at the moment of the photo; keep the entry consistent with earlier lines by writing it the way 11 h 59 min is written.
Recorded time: 3 h 31 min
